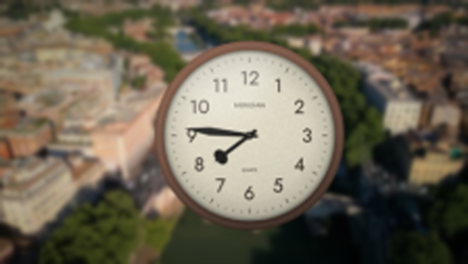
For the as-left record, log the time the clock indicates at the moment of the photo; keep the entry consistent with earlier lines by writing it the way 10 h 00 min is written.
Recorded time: 7 h 46 min
